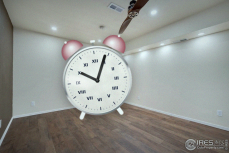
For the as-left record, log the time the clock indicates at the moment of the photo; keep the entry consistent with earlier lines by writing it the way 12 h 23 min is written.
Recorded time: 10 h 04 min
